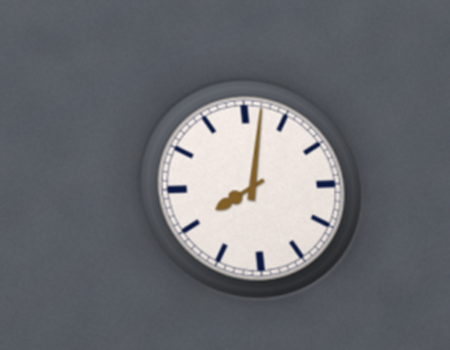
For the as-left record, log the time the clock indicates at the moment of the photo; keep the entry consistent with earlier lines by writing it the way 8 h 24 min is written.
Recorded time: 8 h 02 min
